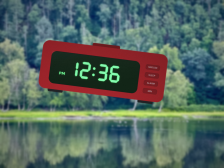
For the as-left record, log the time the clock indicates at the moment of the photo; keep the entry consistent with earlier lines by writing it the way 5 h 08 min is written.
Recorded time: 12 h 36 min
